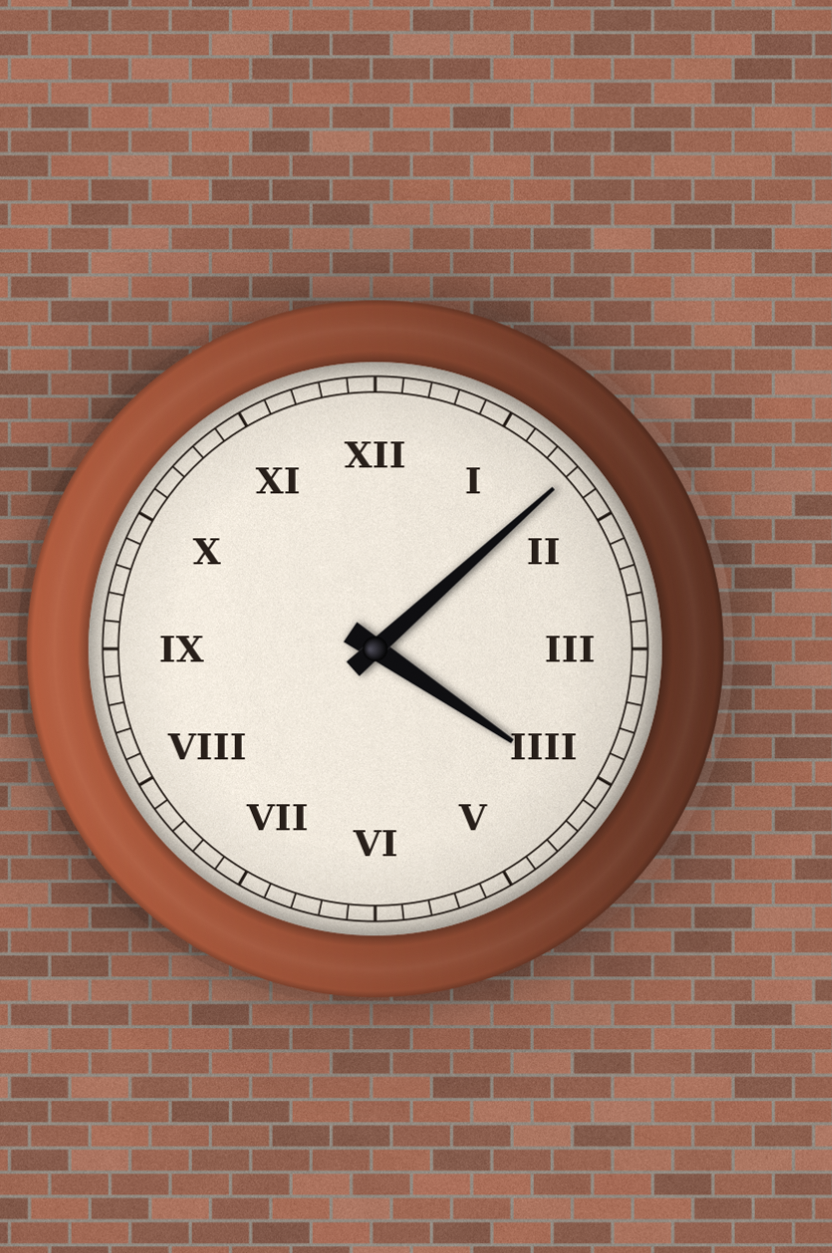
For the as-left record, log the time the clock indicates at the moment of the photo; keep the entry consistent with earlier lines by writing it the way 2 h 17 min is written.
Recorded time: 4 h 08 min
